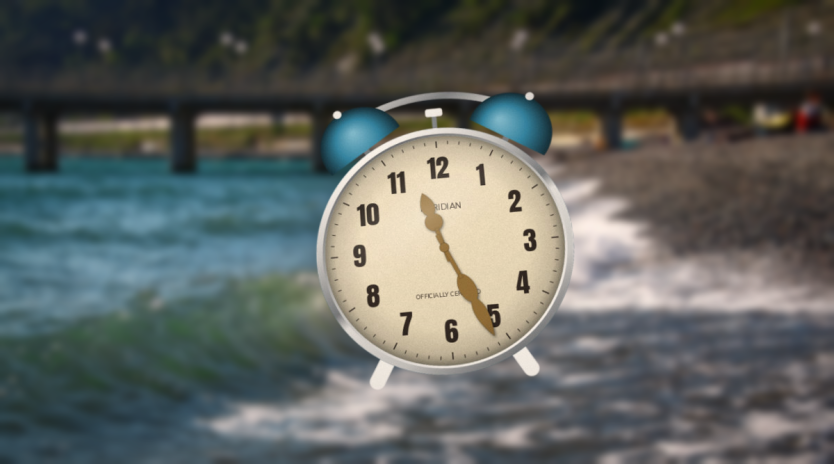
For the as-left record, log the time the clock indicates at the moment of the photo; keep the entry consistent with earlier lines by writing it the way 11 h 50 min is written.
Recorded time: 11 h 26 min
